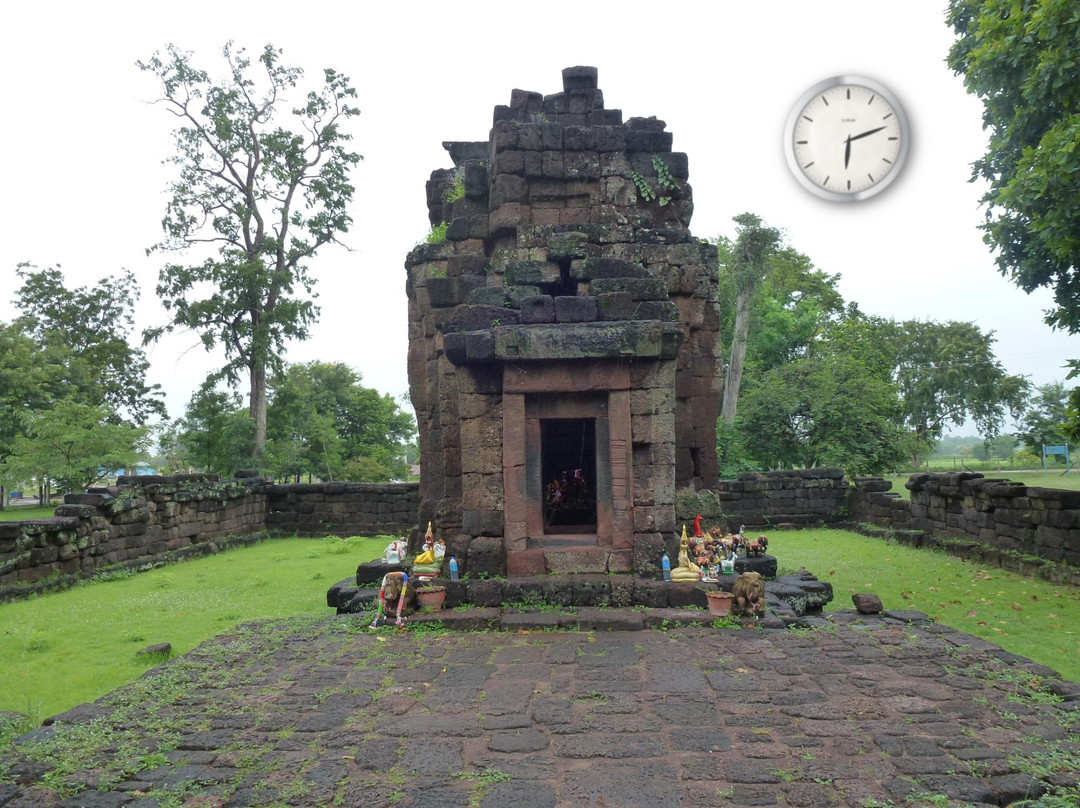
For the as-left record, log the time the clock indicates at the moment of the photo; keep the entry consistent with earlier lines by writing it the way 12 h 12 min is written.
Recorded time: 6 h 12 min
